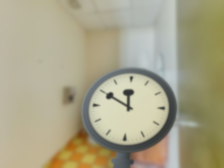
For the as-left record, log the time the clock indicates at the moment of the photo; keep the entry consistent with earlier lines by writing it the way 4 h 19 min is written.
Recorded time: 11 h 50 min
